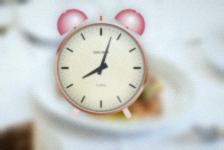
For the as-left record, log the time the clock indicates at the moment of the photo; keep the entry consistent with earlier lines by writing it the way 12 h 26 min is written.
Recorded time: 8 h 03 min
